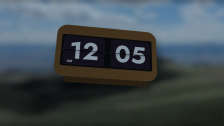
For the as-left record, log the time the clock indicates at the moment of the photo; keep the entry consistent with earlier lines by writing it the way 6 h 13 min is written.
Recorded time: 12 h 05 min
